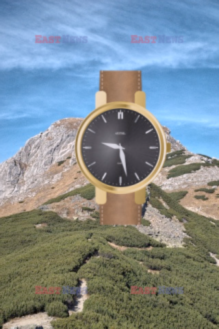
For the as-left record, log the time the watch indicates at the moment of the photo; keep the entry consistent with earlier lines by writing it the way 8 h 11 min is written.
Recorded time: 9 h 28 min
